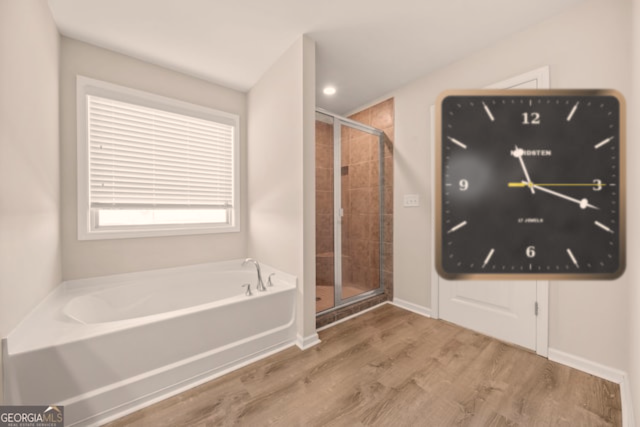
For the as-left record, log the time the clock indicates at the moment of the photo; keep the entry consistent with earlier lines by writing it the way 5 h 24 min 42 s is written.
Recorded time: 11 h 18 min 15 s
